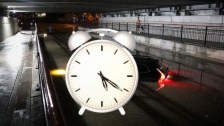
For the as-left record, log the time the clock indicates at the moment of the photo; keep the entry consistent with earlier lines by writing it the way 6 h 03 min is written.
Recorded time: 5 h 21 min
